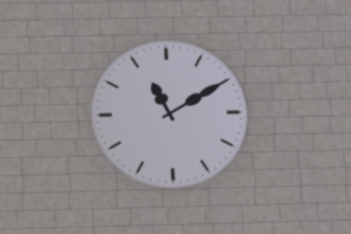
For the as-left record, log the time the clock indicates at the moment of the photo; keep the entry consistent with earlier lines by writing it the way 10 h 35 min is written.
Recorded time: 11 h 10 min
